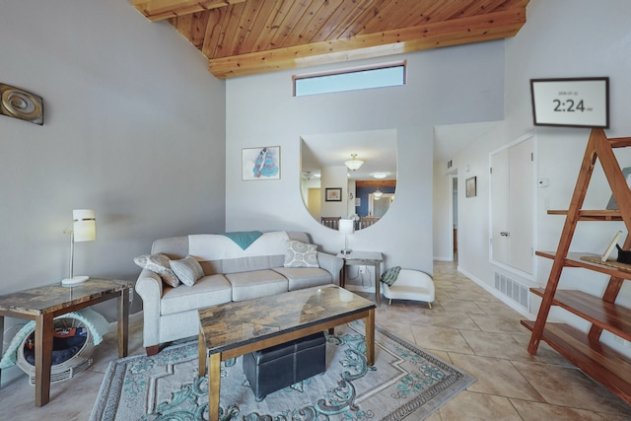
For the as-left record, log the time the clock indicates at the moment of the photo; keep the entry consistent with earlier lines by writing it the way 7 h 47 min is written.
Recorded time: 2 h 24 min
